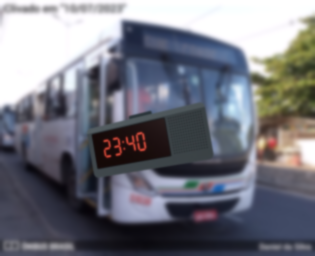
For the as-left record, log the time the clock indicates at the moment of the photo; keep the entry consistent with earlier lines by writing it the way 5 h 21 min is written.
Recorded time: 23 h 40 min
